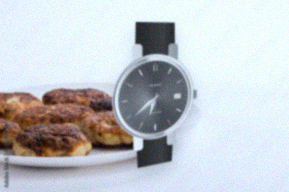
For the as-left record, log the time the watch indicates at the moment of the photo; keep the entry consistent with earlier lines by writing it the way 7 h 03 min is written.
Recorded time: 6 h 39 min
